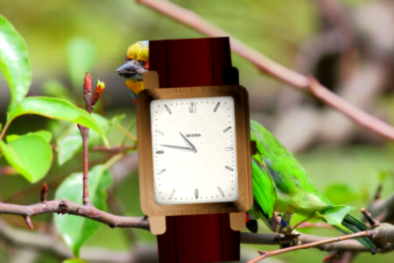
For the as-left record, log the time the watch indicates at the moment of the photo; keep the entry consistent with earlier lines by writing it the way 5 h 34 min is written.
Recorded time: 10 h 47 min
